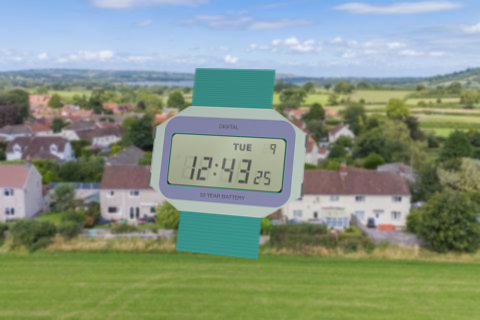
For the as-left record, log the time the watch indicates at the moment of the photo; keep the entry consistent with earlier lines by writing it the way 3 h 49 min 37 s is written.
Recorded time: 12 h 43 min 25 s
